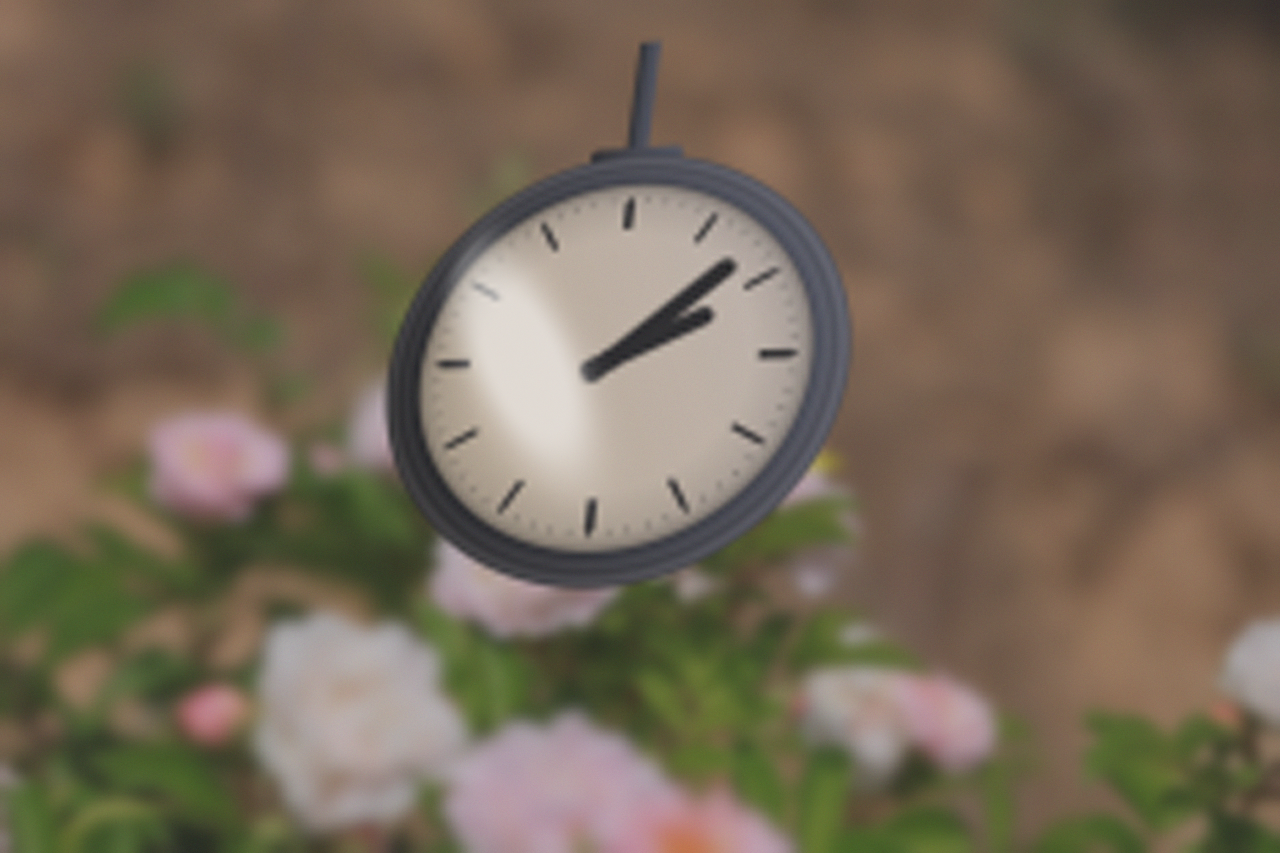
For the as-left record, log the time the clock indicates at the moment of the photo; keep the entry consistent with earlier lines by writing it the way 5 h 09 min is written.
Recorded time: 2 h 08 min
